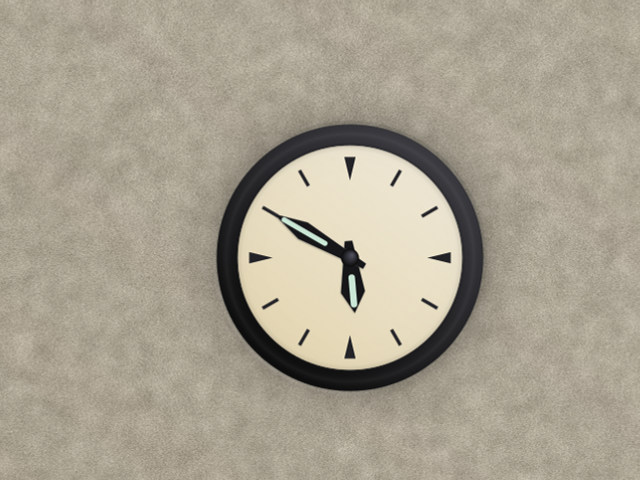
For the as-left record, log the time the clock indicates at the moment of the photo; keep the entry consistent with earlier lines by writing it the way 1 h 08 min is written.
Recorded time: 5 h 50 min
